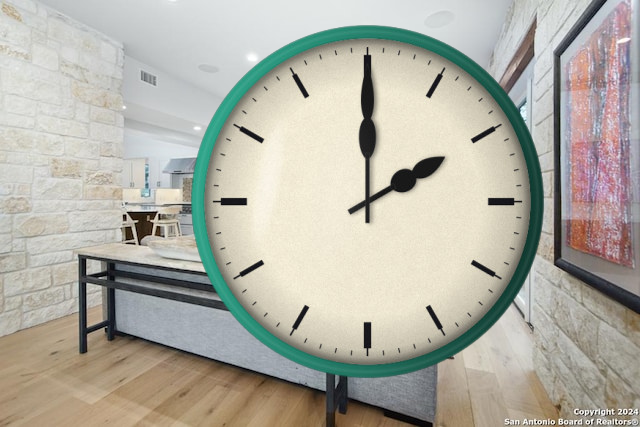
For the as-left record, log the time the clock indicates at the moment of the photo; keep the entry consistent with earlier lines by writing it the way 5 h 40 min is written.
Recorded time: 2 h 00 min
